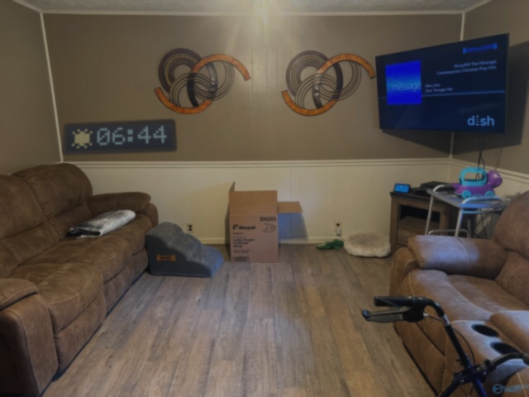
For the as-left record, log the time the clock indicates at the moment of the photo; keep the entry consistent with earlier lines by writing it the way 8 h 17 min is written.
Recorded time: 6 h 44 min
